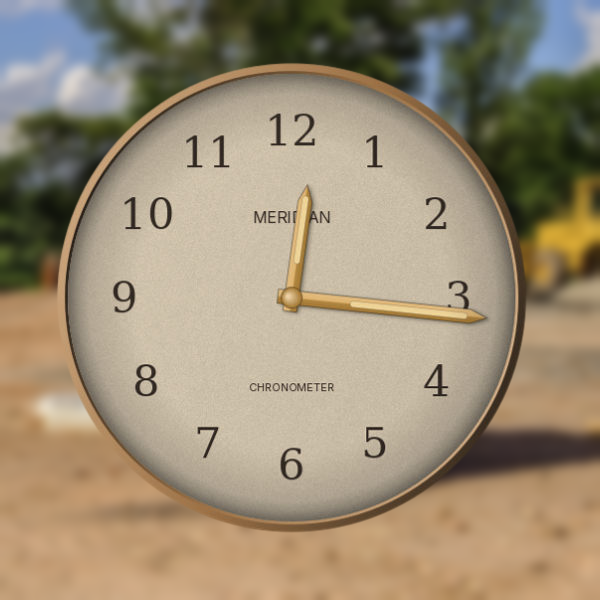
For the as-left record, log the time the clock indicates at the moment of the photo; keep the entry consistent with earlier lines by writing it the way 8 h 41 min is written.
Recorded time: 12 h 16 min
